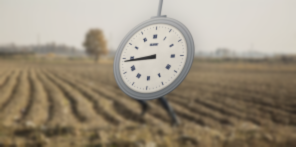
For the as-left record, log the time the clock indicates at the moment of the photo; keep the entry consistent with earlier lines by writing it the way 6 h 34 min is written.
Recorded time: 8 h 44 min
